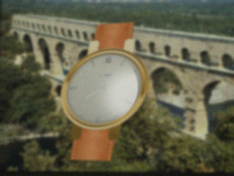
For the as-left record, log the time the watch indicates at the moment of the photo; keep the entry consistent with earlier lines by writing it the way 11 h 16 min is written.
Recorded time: 7 h 58 min
